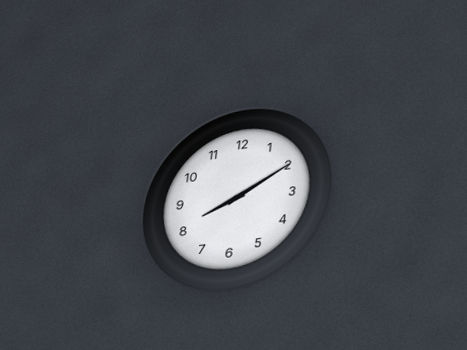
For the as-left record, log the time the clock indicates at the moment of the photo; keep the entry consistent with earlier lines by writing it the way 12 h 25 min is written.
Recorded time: 8 h 10 min
